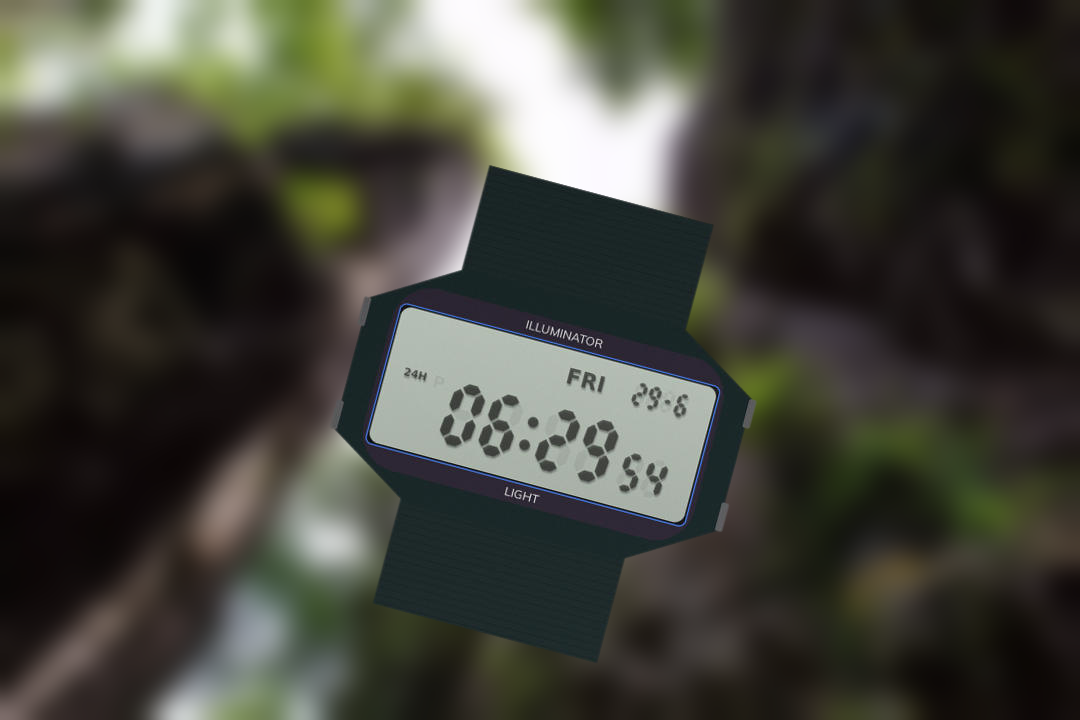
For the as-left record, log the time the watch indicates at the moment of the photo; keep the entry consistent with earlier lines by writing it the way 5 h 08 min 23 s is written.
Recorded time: 6 h 29 min 54 s
